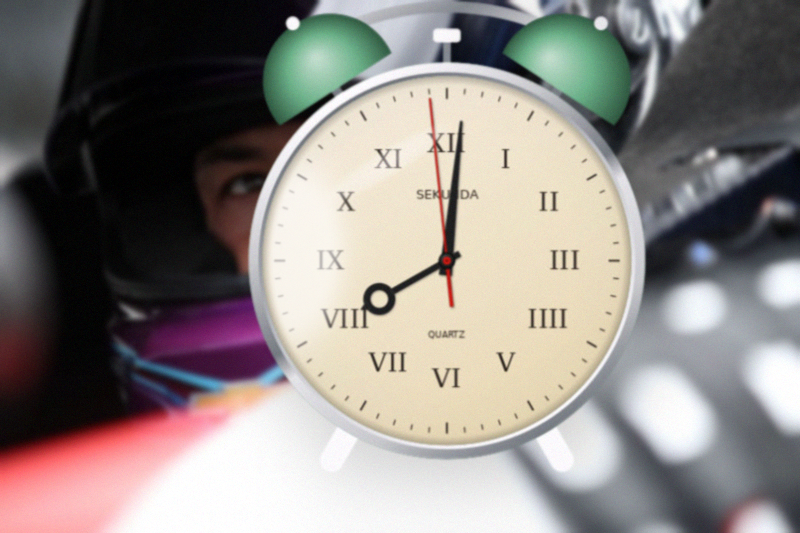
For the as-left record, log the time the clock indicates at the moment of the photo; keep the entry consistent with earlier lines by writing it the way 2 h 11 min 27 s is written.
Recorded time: 8 h 00 min 59 s
